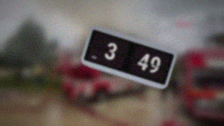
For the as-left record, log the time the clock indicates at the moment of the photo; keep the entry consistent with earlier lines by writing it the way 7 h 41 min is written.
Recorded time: 3 h 49 min
